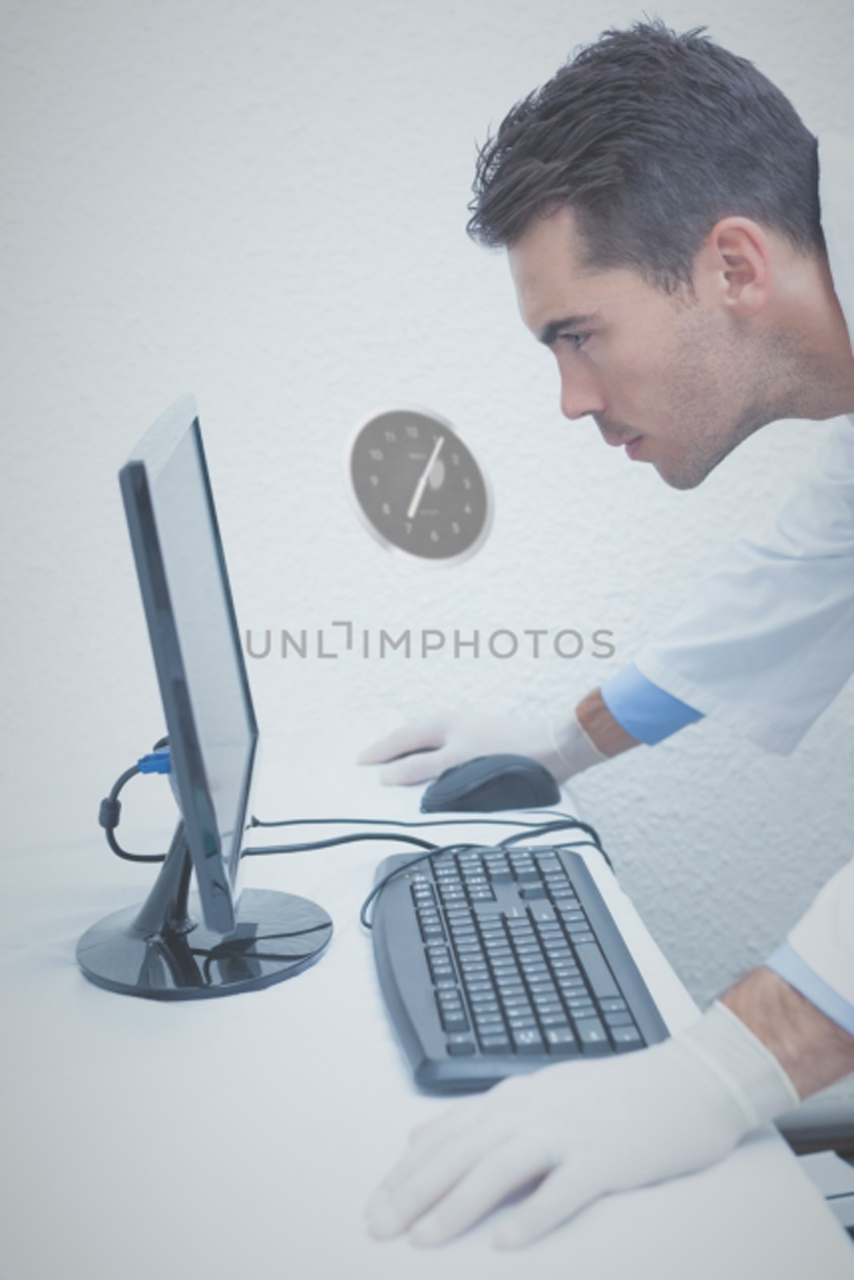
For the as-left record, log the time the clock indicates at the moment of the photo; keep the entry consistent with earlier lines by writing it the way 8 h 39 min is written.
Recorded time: 7 h 06 min
